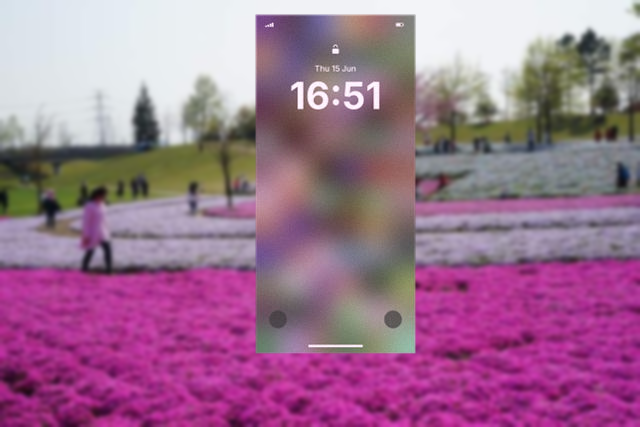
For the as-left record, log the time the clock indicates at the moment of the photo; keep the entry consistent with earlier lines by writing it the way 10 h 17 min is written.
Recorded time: 16 h 51 min
